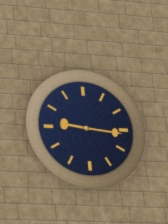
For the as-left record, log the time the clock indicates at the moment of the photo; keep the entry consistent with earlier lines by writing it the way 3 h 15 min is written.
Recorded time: 9 h 16 min
